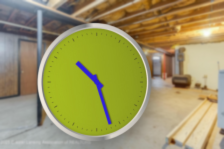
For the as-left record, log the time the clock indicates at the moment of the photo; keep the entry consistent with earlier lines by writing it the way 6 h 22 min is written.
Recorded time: 10 h 27 min
